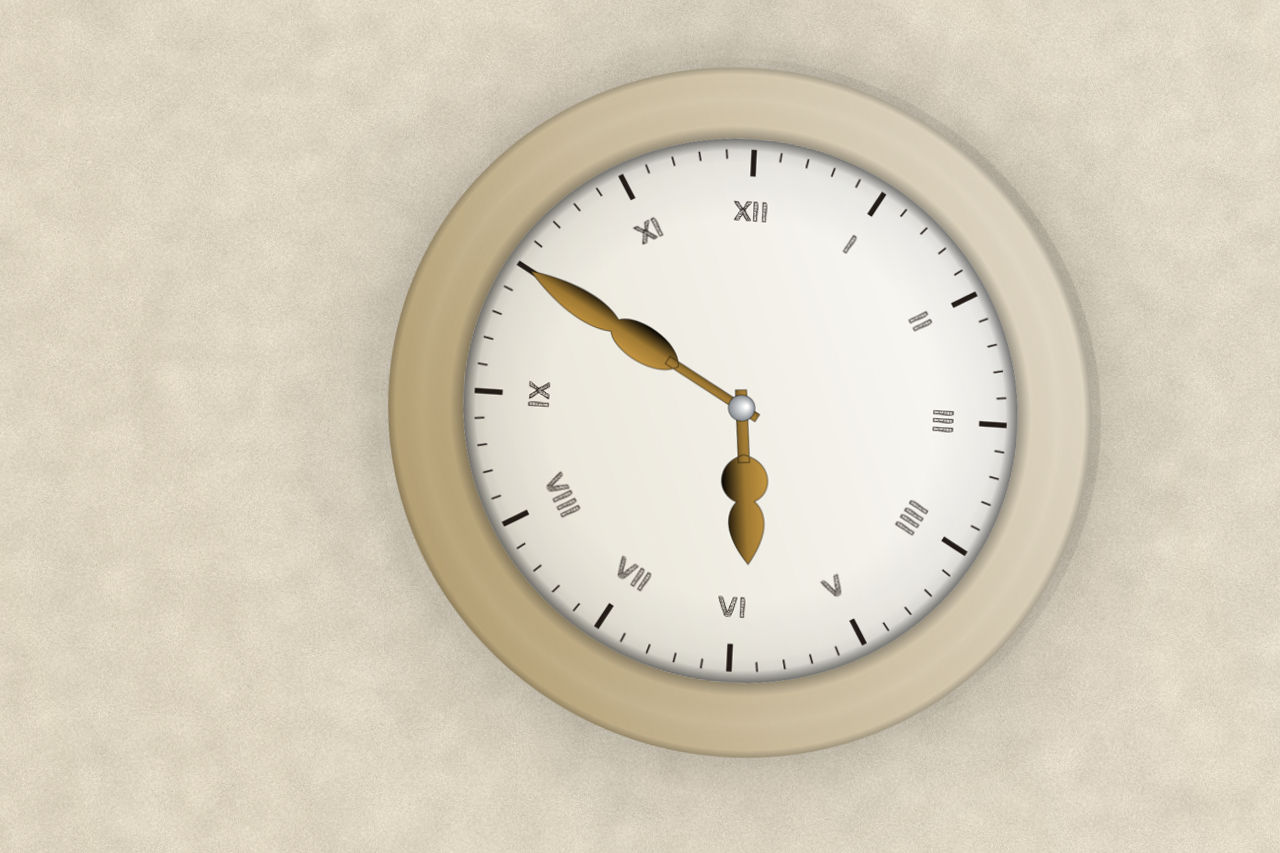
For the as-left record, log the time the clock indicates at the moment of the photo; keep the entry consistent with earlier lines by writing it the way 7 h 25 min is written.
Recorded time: 5 h 50 min
